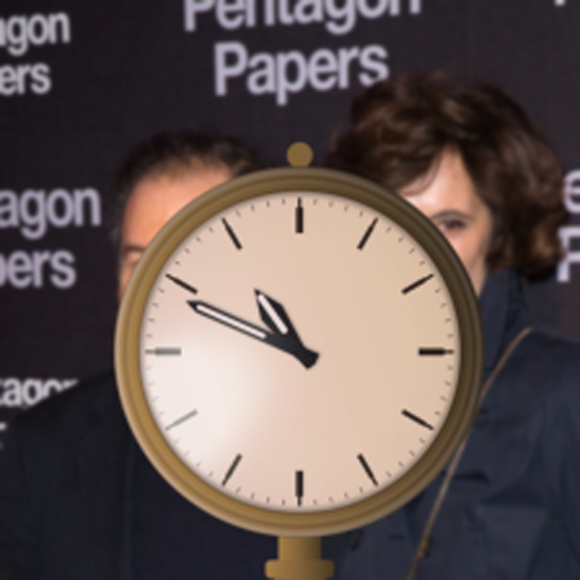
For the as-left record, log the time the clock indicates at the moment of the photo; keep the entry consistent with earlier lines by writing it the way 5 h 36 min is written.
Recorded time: 10 h 49 min
